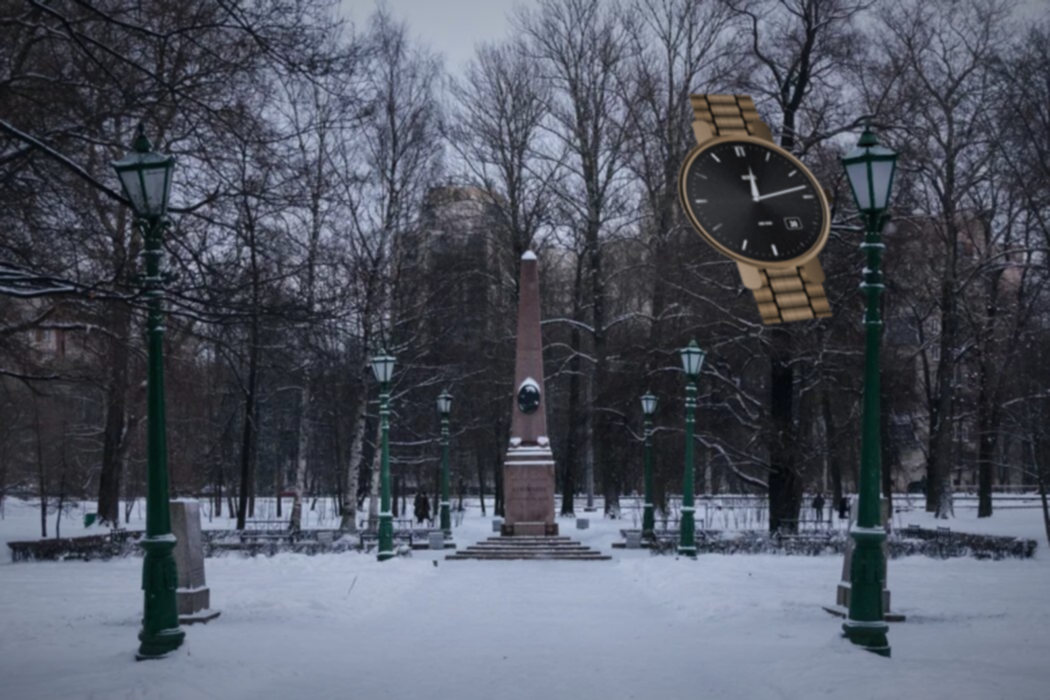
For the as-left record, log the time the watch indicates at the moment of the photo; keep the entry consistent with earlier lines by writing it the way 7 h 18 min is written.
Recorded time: 12 h 13 min
